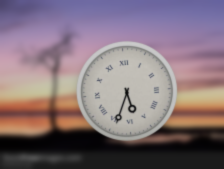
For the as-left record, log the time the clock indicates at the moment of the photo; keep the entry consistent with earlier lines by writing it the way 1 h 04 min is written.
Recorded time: 5 h 34 min
